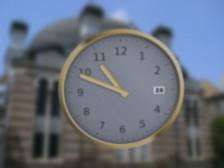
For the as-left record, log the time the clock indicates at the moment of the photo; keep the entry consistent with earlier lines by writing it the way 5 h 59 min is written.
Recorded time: 10 h 49 min
